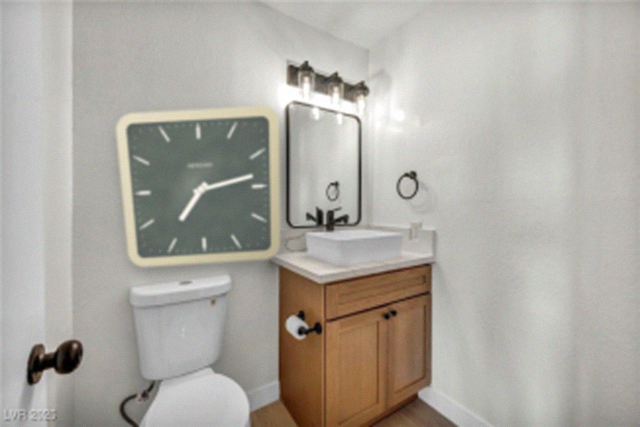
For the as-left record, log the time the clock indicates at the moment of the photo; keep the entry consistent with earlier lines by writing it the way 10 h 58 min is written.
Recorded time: 7 h 13 min
